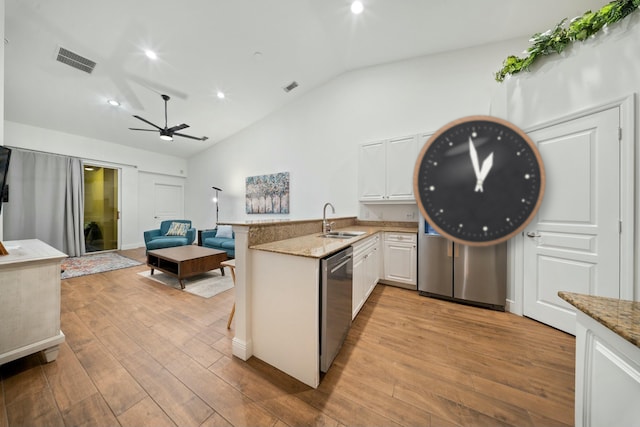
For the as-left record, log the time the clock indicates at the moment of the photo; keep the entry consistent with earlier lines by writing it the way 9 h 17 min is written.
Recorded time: 12 h 59 min
